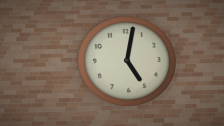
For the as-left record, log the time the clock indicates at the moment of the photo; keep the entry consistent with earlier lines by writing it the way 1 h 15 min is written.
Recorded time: 5 h 02 min
